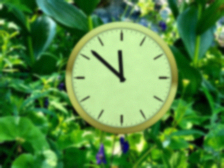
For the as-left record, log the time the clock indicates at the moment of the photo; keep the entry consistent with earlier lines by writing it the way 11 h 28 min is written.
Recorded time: 11 h 52 min
